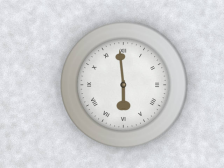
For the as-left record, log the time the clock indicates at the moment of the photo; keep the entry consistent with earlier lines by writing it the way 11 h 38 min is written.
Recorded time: 5 h 59 min
